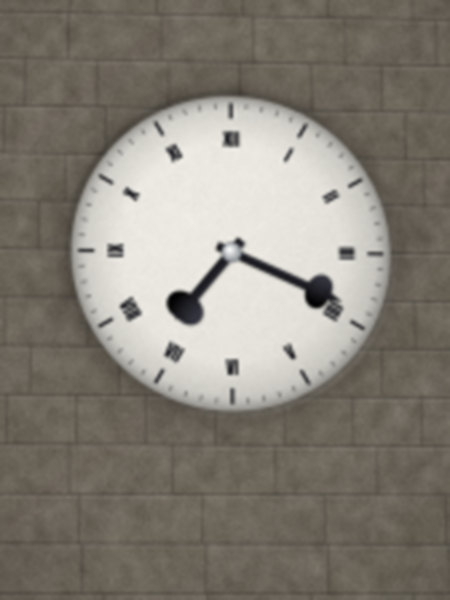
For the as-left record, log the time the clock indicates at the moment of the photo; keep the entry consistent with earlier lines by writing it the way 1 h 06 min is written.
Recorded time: 7 h 19 min
